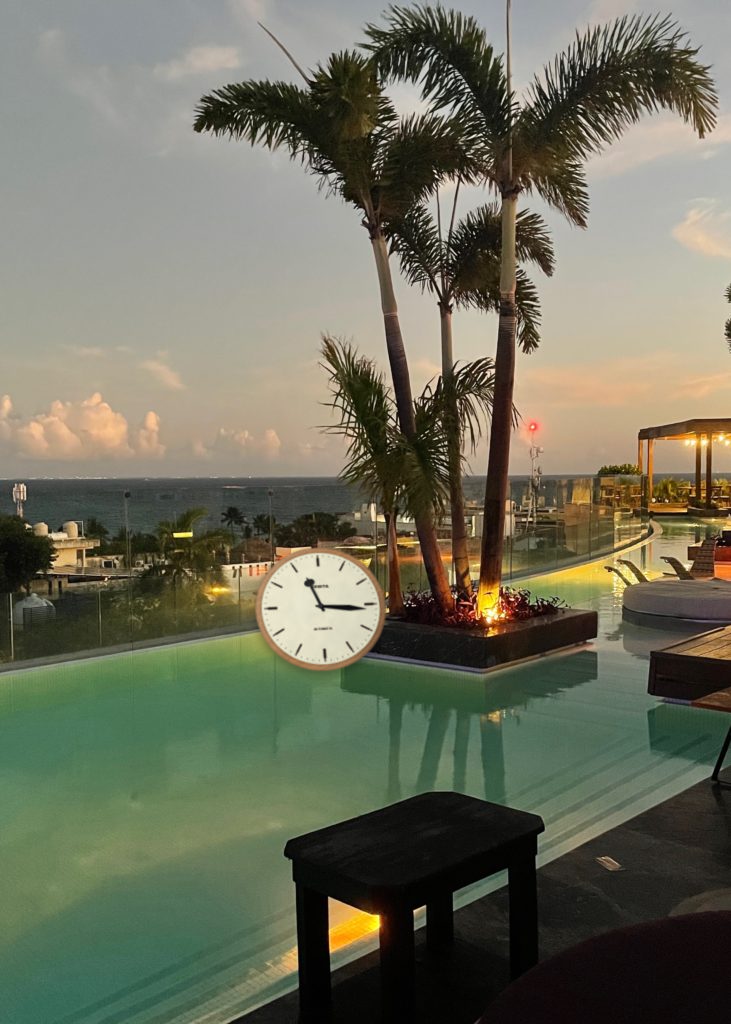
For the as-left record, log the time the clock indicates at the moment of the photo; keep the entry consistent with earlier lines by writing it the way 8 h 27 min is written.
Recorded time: 11 h 16 min
